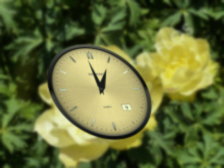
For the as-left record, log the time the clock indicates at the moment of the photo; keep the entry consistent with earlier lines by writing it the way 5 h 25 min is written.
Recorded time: 12 h 59 min
